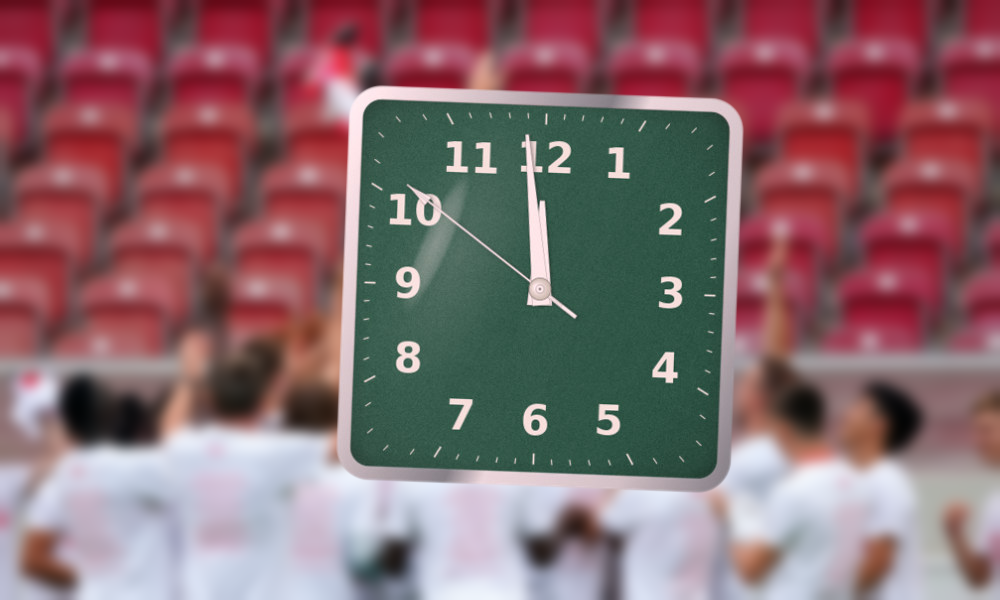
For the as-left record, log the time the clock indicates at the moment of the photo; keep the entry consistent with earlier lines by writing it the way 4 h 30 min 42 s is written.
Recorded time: 11 h 58 min 51 s
